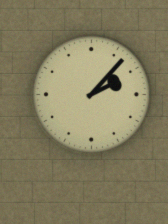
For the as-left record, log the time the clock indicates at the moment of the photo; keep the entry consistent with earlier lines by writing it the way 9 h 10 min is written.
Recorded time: 2 h 07 min
